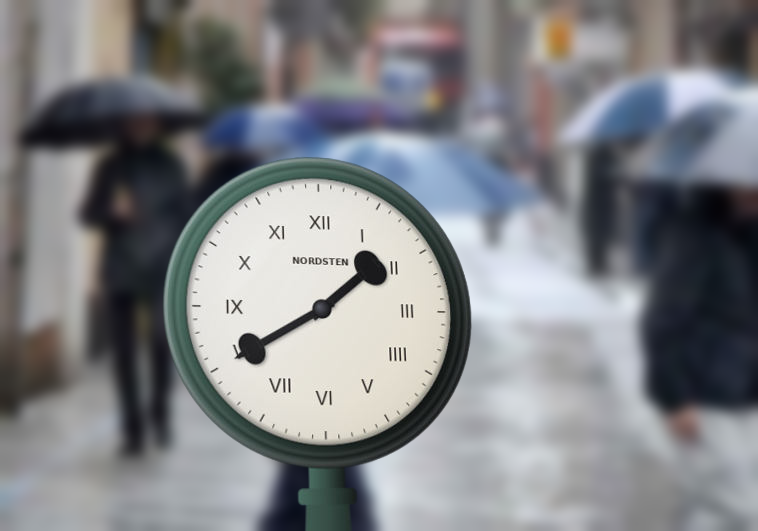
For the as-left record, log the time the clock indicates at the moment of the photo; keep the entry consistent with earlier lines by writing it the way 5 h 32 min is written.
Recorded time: 1 h 40 min
